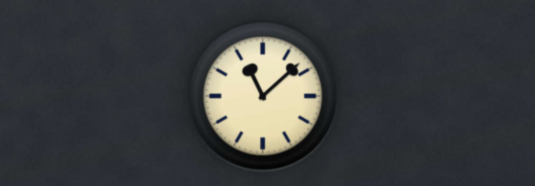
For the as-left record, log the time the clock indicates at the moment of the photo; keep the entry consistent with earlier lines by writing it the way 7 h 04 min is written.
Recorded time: 11 h 08 min
